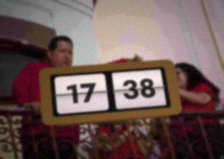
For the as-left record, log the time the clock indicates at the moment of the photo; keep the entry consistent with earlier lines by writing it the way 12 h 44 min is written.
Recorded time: 17 h 38 min
